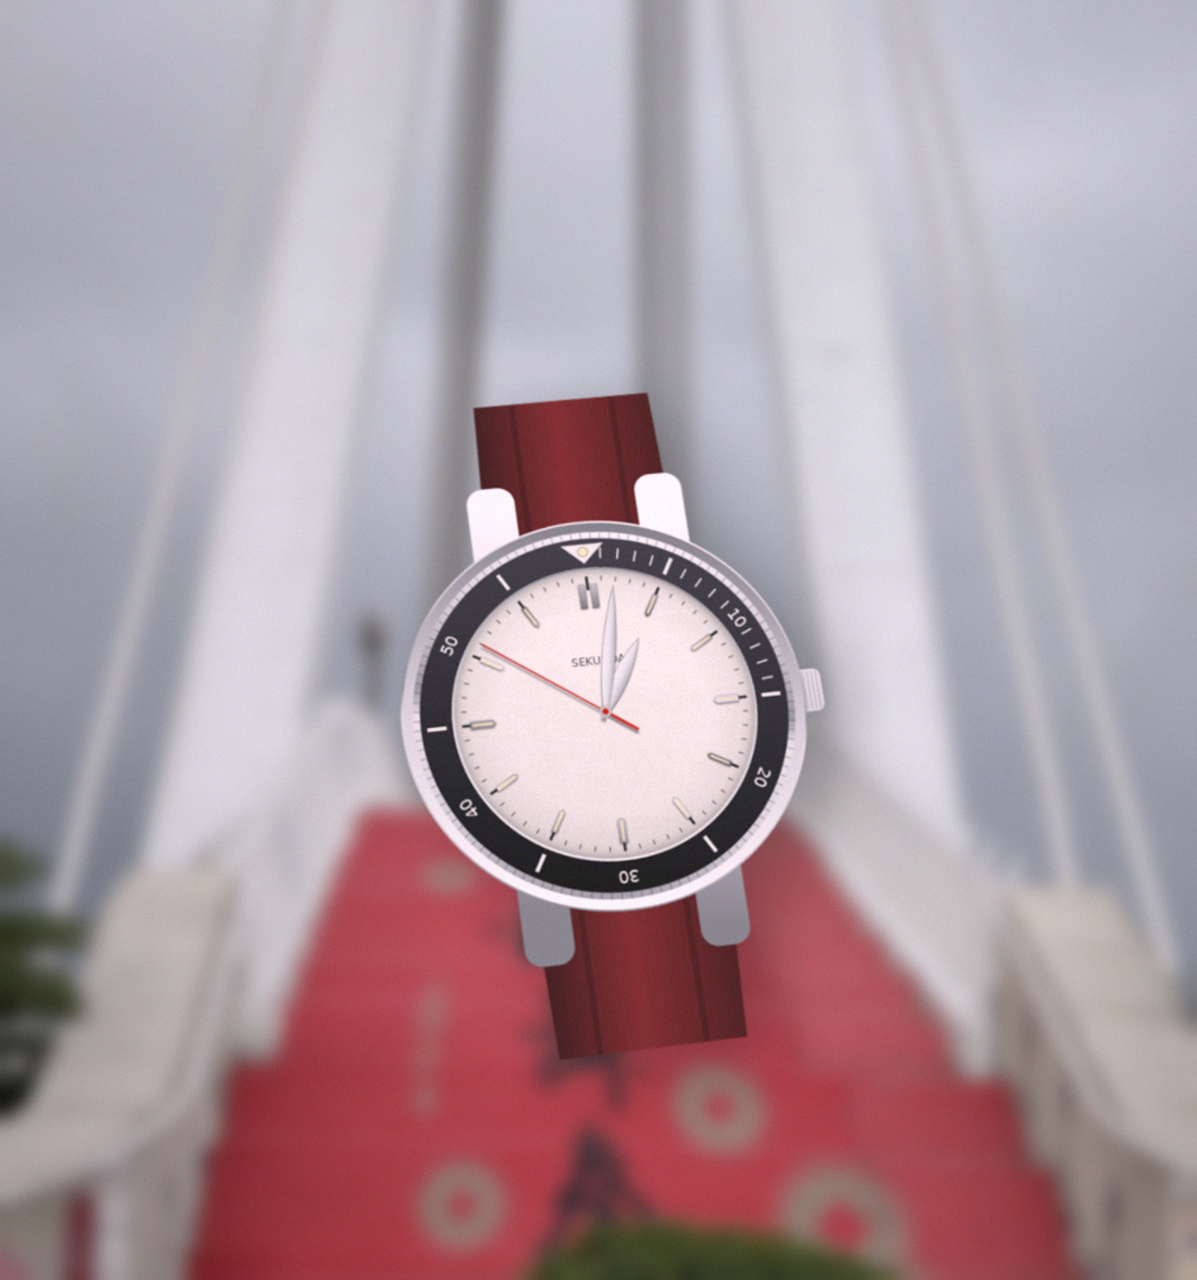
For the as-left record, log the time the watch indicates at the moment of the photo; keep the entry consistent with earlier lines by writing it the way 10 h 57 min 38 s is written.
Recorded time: 1 h 01 min 51 s
